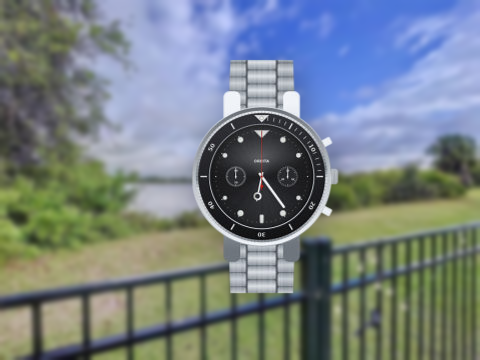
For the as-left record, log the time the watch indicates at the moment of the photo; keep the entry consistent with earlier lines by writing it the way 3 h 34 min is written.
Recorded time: 6 h 24 min
